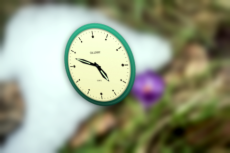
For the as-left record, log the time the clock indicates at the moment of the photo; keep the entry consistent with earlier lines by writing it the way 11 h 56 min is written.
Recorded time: 4 h 48 min
